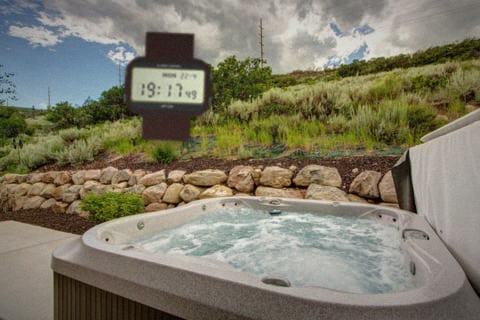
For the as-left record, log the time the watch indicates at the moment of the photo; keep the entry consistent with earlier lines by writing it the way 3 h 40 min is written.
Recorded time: 19 h 17 min
